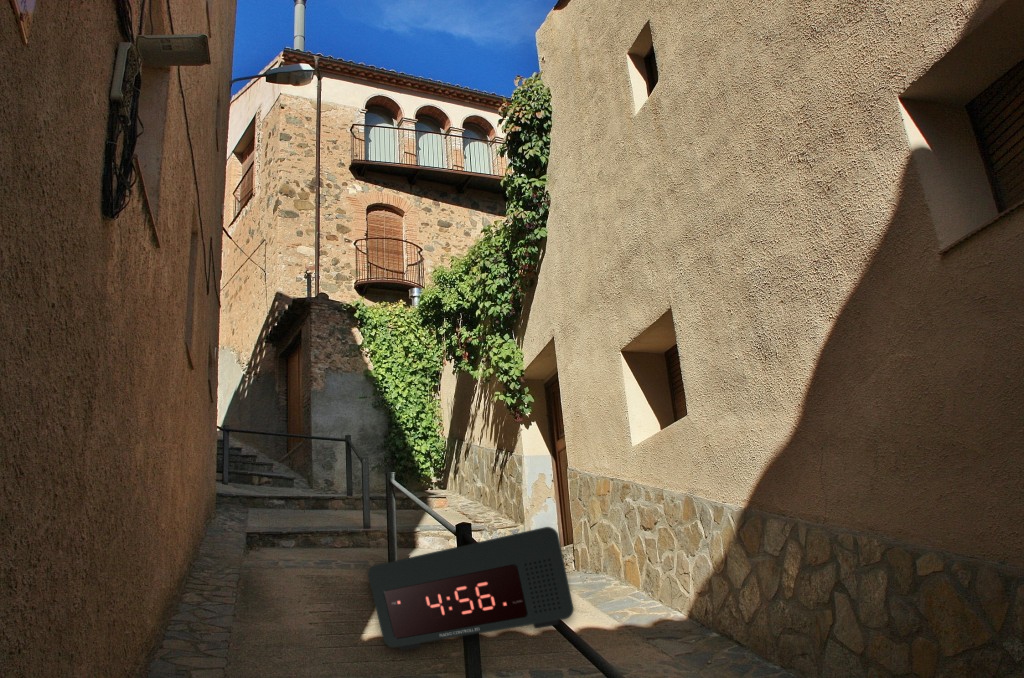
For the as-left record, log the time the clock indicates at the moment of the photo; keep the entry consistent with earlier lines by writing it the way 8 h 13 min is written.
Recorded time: 4 h 56 min
